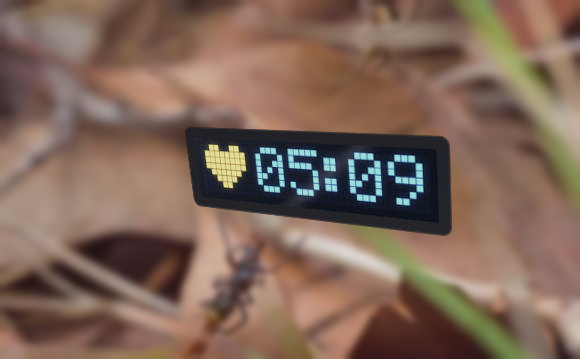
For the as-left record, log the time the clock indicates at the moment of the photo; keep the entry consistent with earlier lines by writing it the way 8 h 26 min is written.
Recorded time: 5 h 09 min
